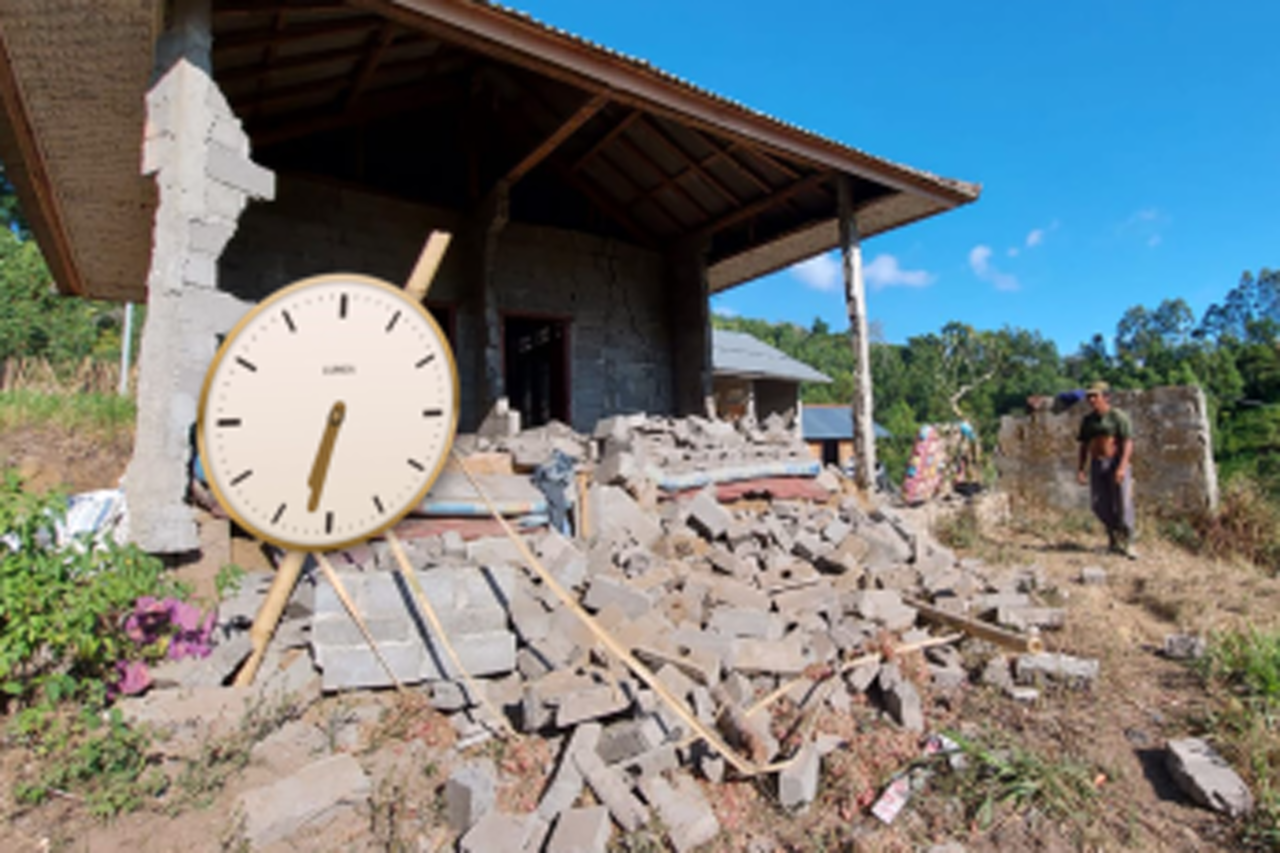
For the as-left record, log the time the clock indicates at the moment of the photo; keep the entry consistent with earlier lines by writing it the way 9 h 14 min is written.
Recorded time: 6 h 32 min
